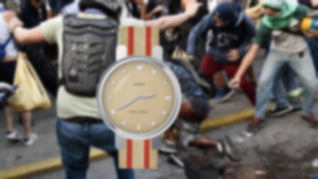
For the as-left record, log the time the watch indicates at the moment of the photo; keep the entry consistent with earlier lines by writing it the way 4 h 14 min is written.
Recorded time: 2 h 40 min
